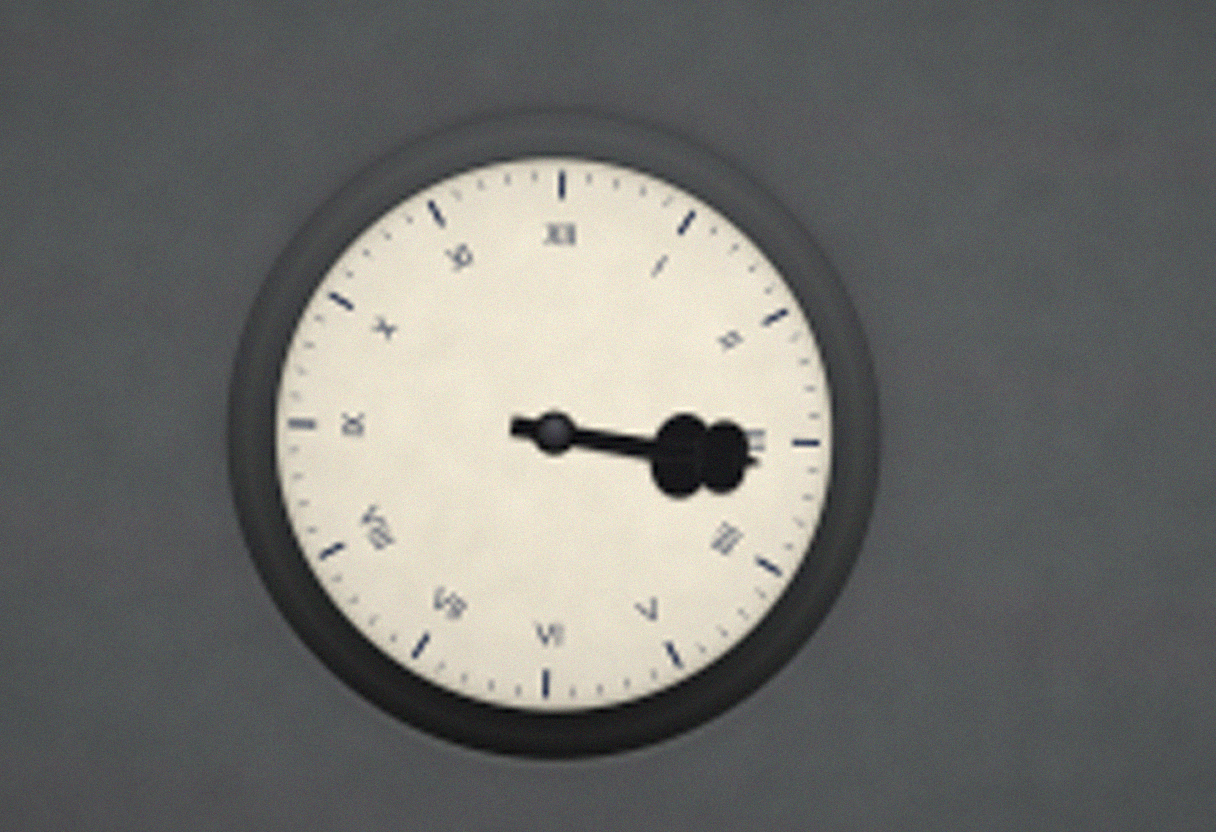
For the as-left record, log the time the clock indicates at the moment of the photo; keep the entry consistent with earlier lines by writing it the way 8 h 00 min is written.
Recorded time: 3 h 16 min
